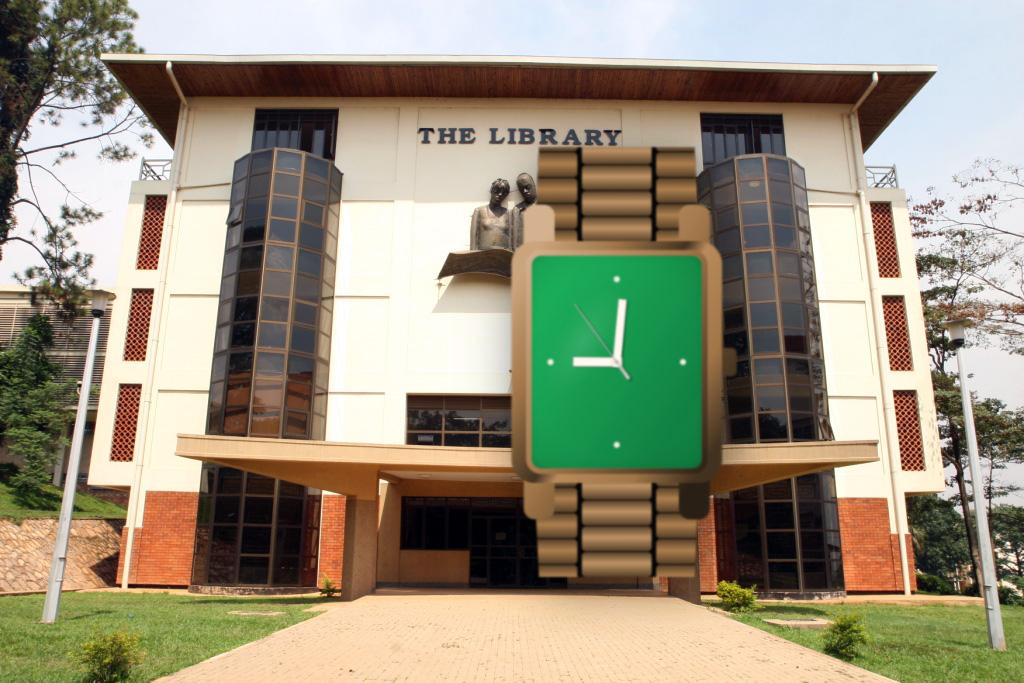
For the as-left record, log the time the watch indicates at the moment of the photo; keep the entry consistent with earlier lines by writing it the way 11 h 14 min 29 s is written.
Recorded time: 9 h 00 min 54 s
